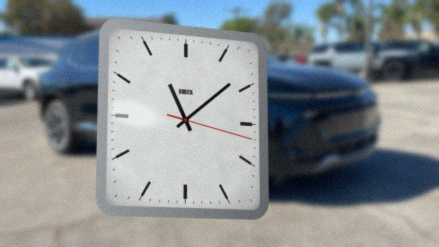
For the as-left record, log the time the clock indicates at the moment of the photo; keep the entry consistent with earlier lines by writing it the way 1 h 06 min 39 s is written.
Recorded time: 11 h 08 min 17 s
